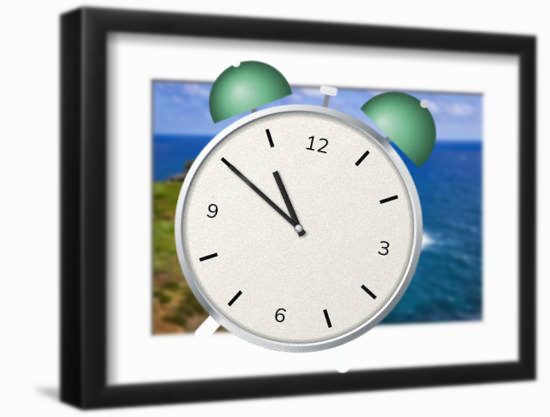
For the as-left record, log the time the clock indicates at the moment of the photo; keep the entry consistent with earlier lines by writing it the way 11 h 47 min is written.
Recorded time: 10 h 50 min
